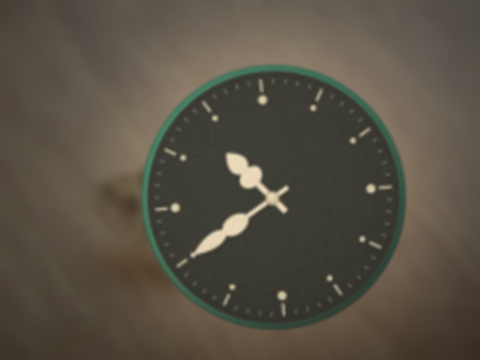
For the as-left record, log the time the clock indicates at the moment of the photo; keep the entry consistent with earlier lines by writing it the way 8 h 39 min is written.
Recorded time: 10 h 40 min
